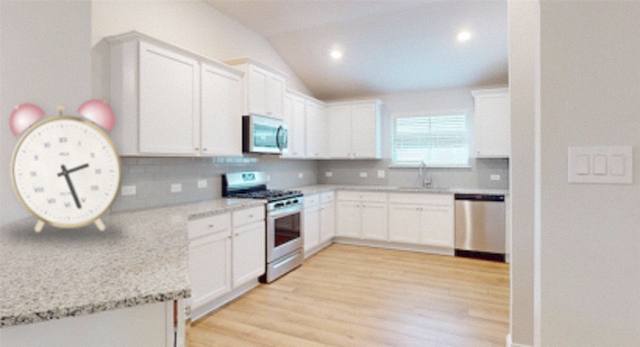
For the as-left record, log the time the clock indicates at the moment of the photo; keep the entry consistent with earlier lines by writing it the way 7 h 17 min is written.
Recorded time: 2 h 27 min
